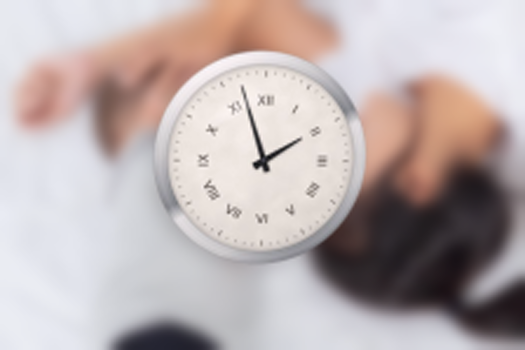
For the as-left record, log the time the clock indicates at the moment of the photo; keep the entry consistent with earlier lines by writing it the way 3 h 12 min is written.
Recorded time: 1 h 57 min
